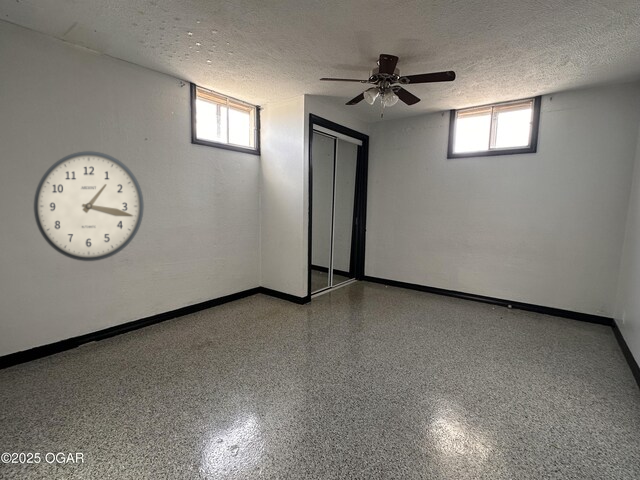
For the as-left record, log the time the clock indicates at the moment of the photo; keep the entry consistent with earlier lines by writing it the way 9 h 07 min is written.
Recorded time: 1 h 17 min
